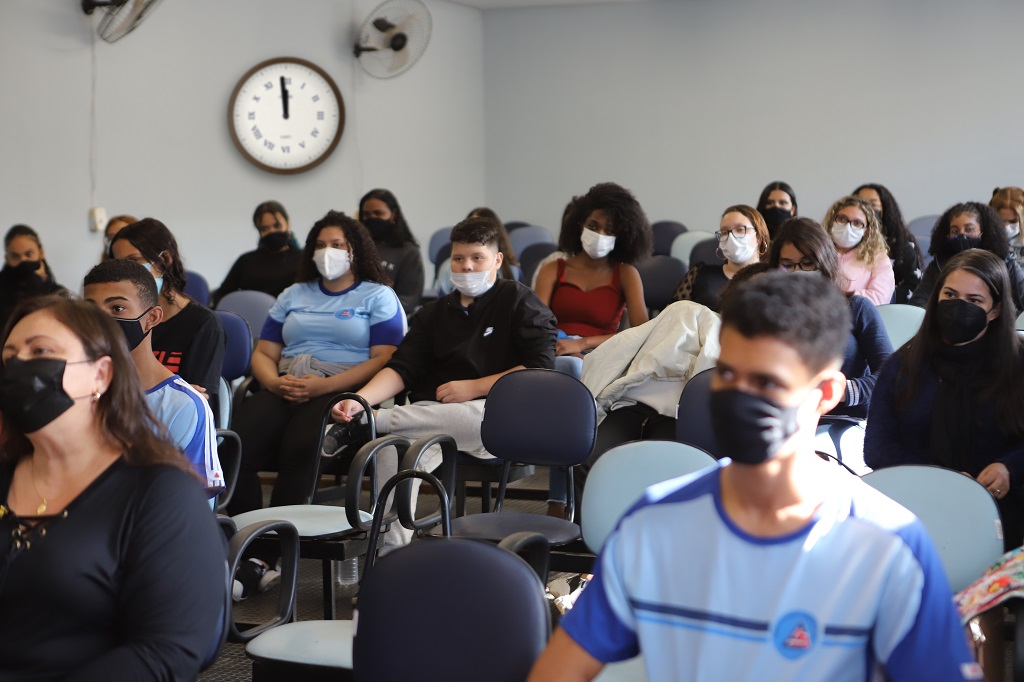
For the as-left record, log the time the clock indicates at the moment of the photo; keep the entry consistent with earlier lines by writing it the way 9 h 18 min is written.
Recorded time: 11 h 59 min
